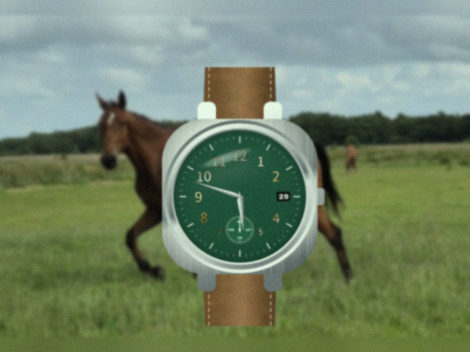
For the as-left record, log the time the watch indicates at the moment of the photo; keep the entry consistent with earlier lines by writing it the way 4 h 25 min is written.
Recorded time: 5 h 48 min
